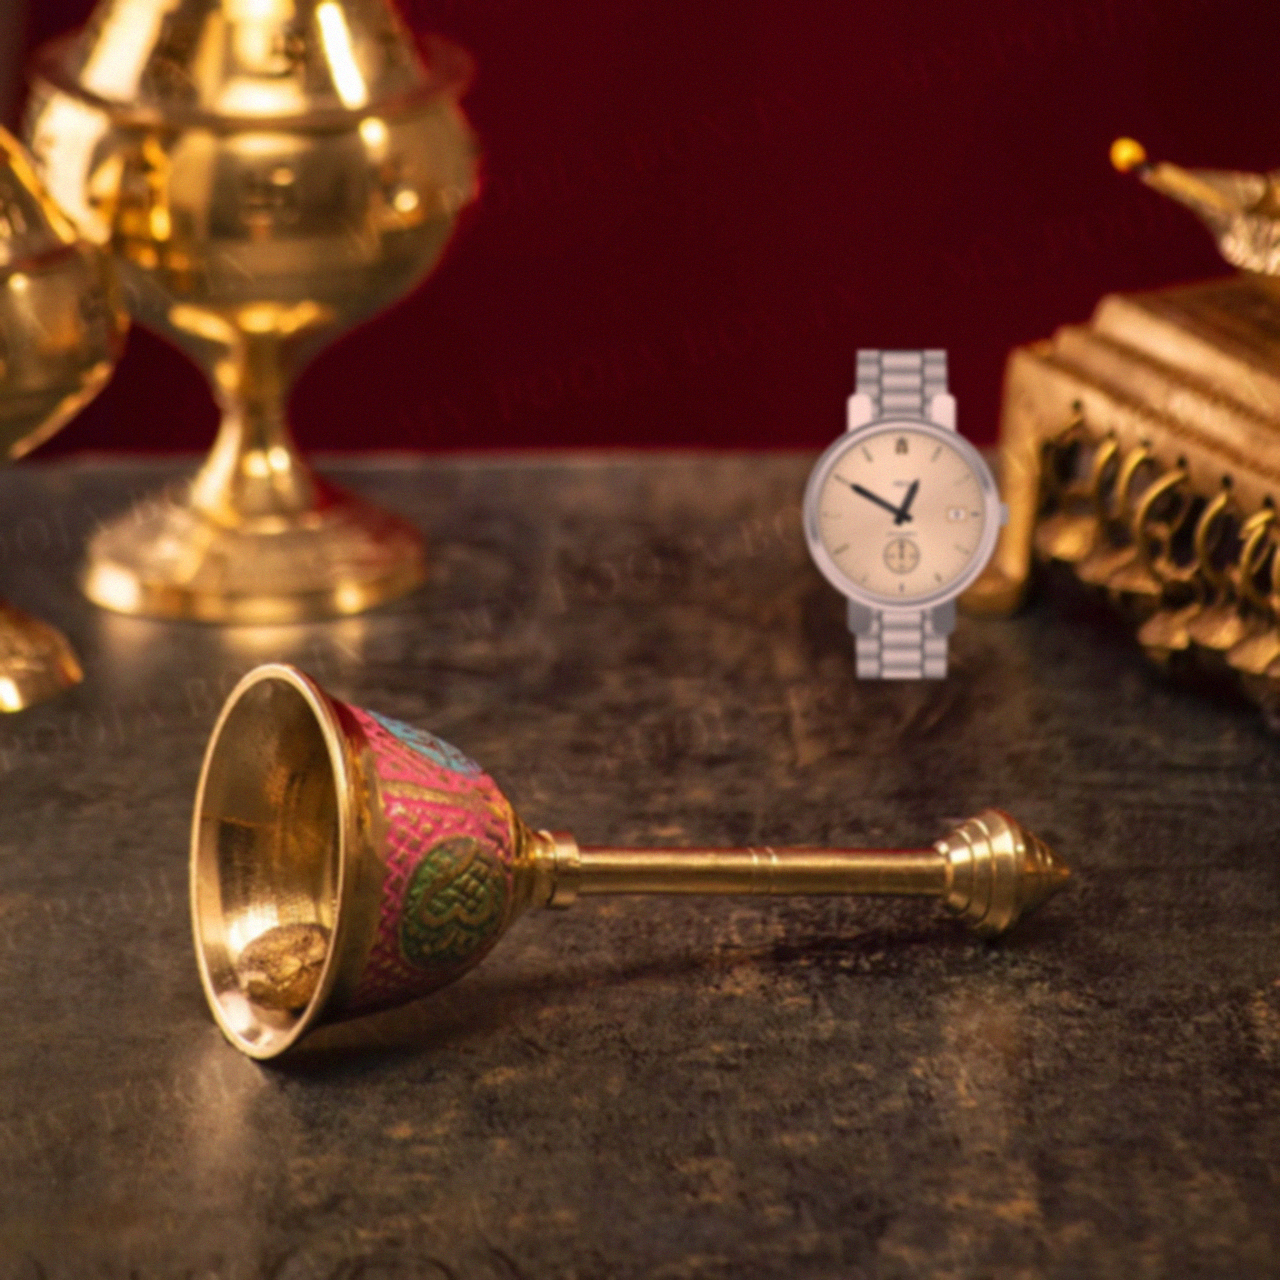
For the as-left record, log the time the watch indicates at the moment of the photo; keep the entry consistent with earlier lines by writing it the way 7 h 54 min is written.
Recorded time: 12 h 50 min
